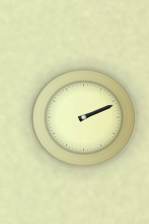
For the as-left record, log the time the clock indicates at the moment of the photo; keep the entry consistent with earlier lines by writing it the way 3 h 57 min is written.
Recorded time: 2 h 11 min
